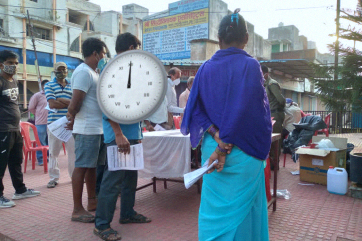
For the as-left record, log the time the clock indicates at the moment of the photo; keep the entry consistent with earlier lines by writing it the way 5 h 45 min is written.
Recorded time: 12 h 00 min
